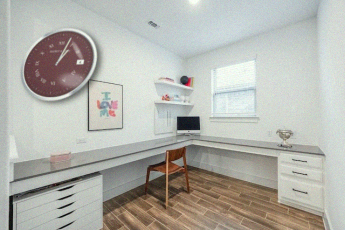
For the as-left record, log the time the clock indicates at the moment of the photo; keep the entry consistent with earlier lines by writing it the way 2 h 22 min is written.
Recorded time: 1 h 03 min
